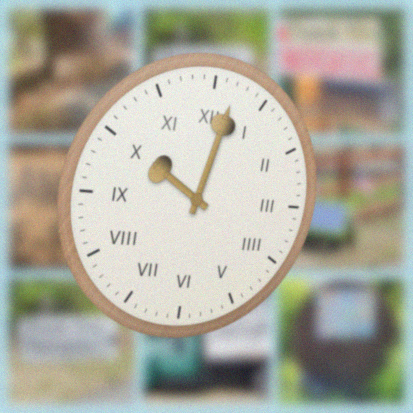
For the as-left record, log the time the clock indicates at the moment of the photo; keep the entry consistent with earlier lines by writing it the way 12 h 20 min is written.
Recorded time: 10 h 02 min
